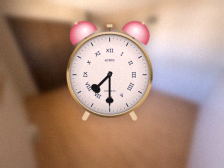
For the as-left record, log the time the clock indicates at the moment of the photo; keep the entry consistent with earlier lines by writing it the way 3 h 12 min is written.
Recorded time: 7 h 30 min
